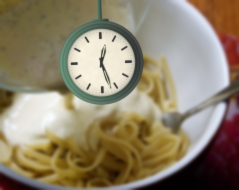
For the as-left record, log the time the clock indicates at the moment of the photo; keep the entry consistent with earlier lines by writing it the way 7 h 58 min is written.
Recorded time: 12 h 27 min
